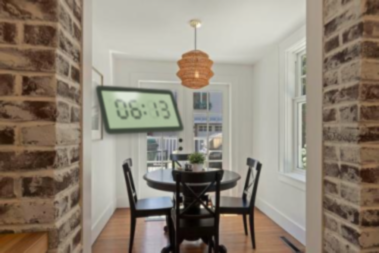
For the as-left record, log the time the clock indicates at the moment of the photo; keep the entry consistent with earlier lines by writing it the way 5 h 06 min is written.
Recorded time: 6 h 13 min
